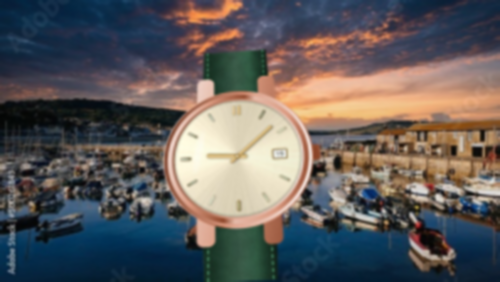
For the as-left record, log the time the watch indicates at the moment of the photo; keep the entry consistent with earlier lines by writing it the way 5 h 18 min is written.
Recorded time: 9 h 08 min
